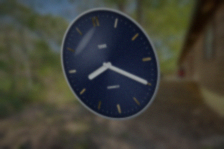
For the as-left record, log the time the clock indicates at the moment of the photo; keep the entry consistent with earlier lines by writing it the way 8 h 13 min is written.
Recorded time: 8 h 20 min
